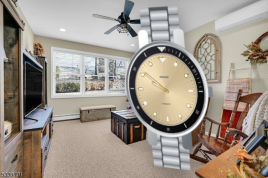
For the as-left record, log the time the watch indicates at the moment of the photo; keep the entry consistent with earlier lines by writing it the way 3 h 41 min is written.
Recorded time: 9 h 51 min
